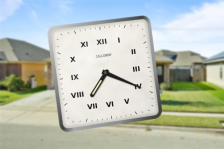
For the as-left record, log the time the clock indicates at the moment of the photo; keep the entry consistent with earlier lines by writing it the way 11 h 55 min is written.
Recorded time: 7 h 20 min
